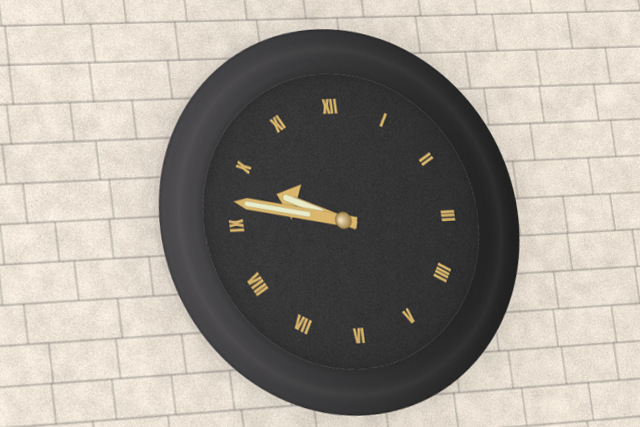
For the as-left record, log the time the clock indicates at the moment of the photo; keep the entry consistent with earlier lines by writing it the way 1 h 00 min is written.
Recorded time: 9 h 47 min
